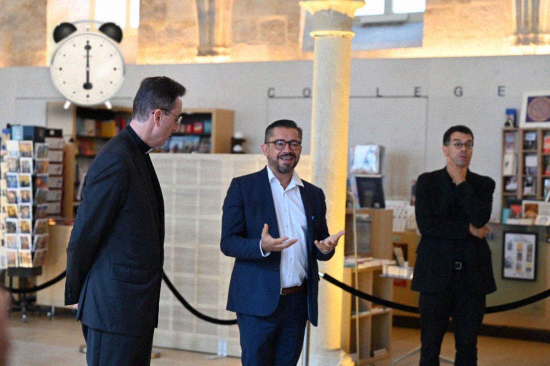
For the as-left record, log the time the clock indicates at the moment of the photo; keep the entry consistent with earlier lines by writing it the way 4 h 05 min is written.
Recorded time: 6 h 00 min
